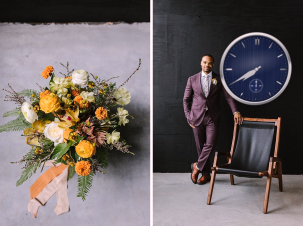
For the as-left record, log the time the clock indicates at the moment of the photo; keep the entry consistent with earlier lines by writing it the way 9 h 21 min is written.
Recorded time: 7 h 40 min
